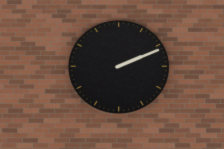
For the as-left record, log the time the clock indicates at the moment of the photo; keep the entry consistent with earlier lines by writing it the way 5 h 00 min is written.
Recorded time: 2 h 11 min
